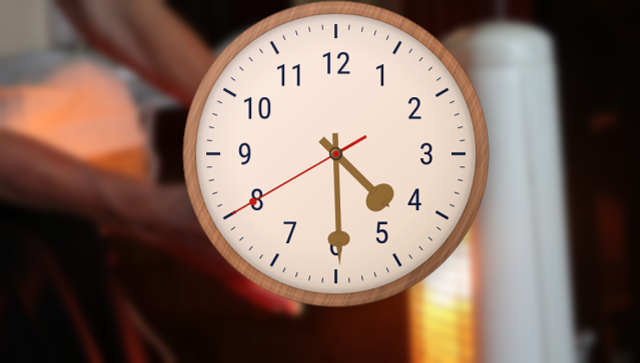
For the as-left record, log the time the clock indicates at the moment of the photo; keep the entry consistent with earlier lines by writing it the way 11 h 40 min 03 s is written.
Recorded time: 4 h 29 min 40 s
